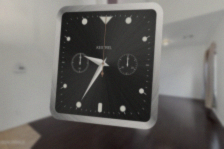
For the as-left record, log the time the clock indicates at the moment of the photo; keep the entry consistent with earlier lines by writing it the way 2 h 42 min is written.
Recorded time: 9 h 35 min
